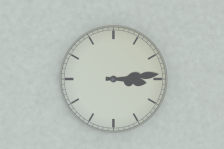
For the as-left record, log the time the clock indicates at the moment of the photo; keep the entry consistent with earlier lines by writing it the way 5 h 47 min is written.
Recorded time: 3 h 14 min
